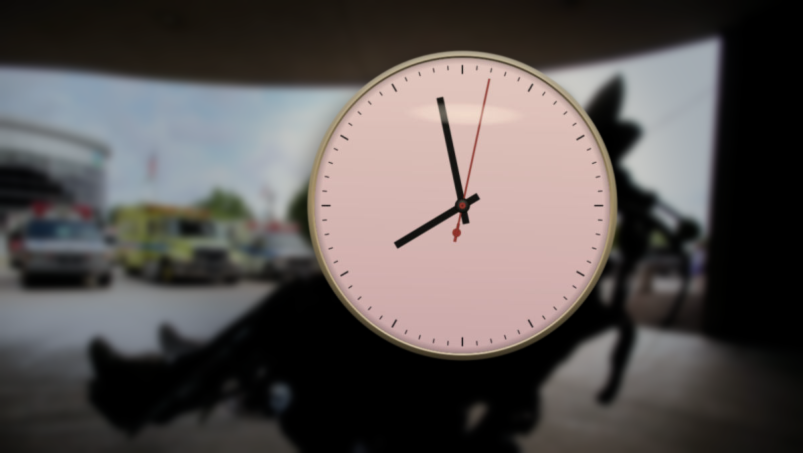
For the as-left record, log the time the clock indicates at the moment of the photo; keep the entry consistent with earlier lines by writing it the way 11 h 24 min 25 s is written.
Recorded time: 7 h 58 min 02 s
